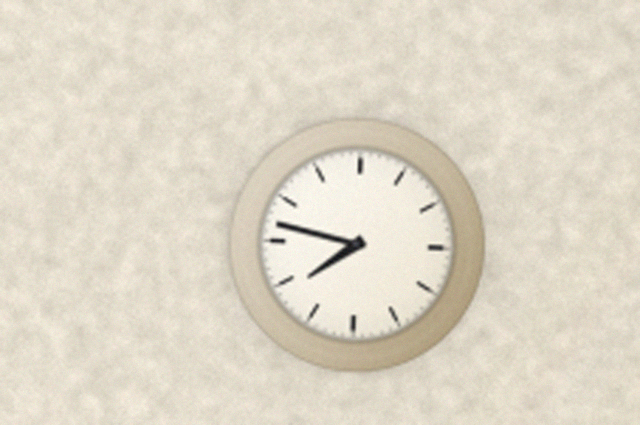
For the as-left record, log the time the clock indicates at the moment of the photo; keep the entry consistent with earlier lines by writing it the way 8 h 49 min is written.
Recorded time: 7 h 47 min
